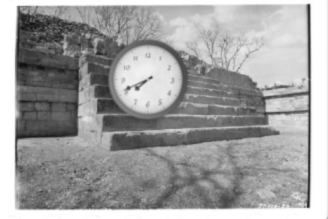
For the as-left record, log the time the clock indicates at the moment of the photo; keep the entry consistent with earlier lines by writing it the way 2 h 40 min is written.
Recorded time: 7 h 41 min
